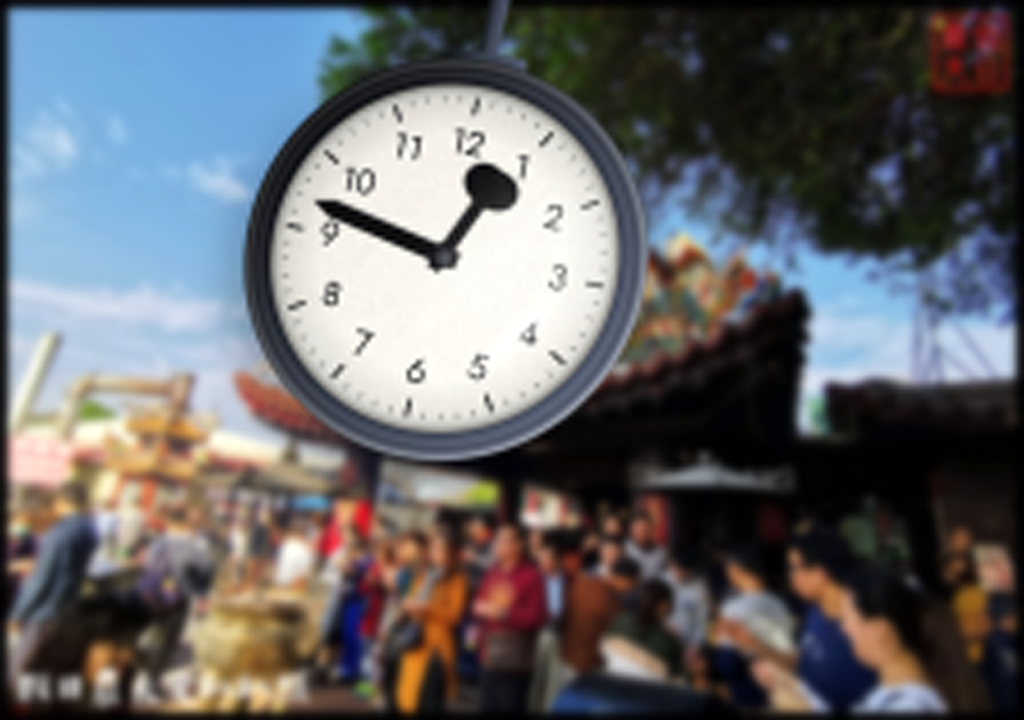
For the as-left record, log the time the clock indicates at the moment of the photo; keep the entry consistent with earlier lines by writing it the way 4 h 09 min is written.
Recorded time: 12 h 47 min
